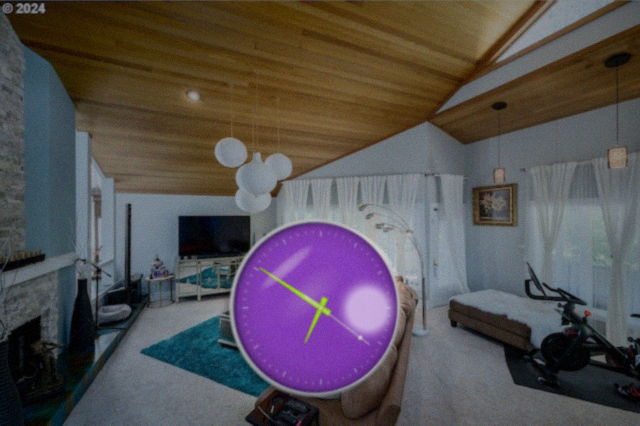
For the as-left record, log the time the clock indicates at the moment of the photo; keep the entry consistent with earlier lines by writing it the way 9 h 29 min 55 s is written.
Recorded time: 6 h 50 min 21 s
